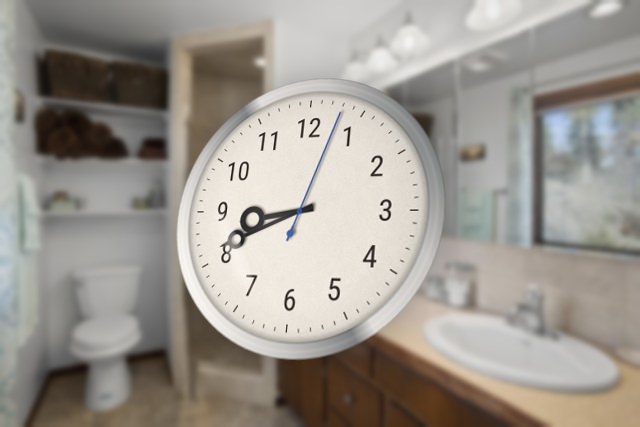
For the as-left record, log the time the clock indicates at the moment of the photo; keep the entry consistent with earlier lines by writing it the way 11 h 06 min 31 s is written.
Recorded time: 8 h 41 min 03 s
